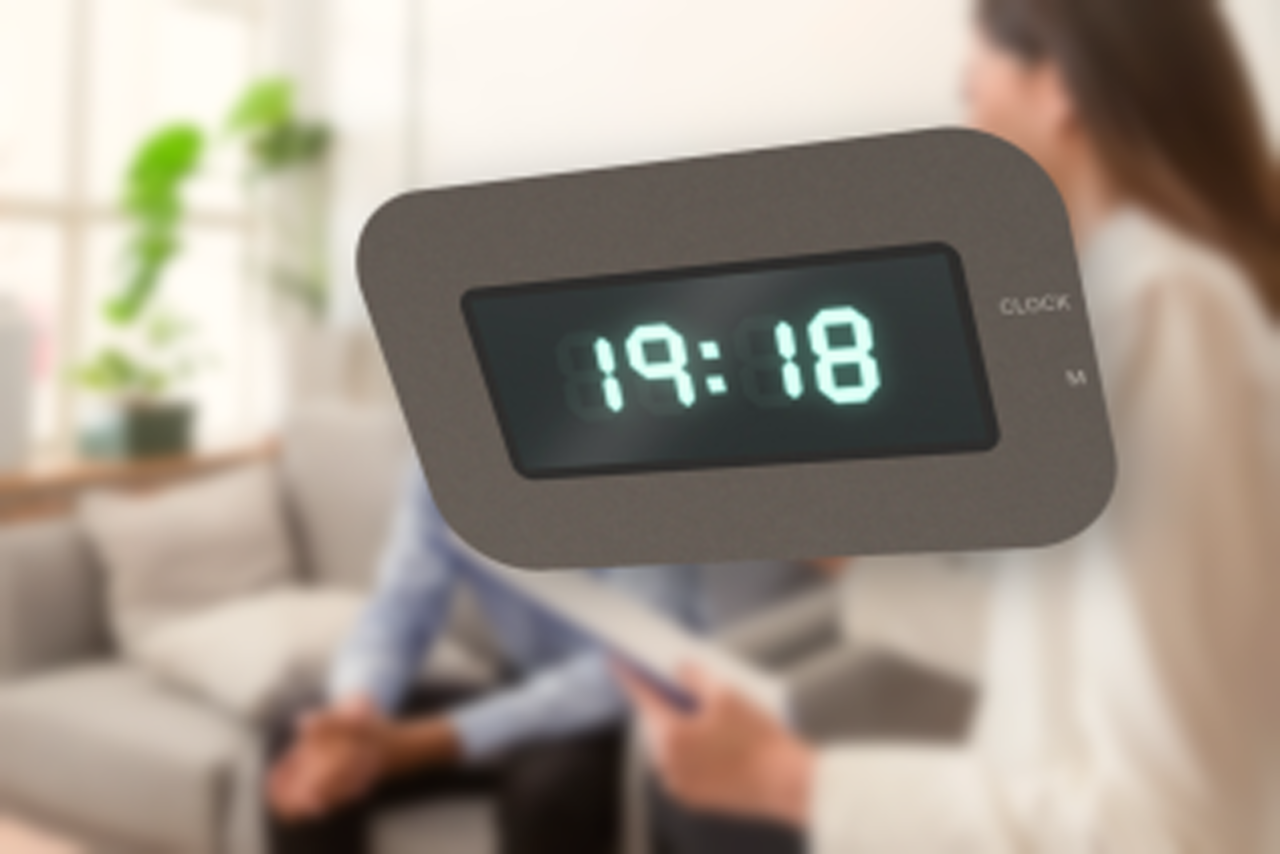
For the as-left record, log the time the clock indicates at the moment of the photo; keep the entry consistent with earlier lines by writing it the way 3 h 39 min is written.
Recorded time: 19 h 18 min
